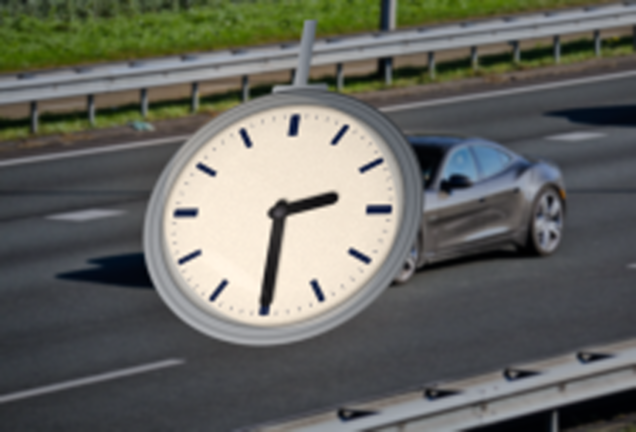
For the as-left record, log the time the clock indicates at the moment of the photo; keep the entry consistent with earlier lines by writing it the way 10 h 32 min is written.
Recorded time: 2 h 30 min
